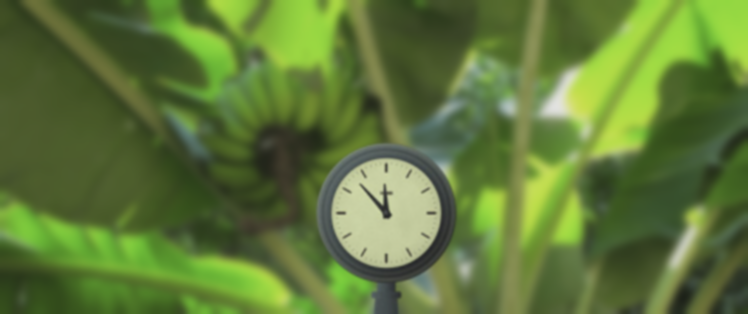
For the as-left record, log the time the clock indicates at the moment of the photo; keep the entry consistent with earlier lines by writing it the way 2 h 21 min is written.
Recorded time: 11 h 53 min
